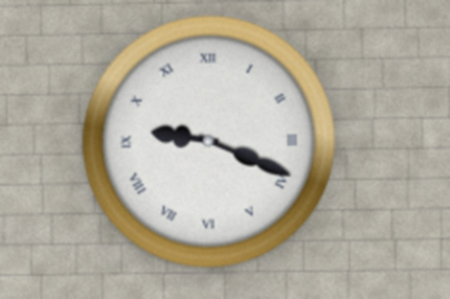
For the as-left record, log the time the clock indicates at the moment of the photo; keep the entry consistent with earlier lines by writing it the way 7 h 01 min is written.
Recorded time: 9 h 19 min
